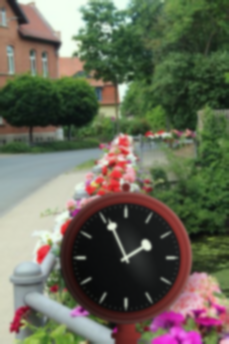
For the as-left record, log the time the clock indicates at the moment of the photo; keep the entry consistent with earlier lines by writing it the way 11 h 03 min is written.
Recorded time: 1 h 56 min
